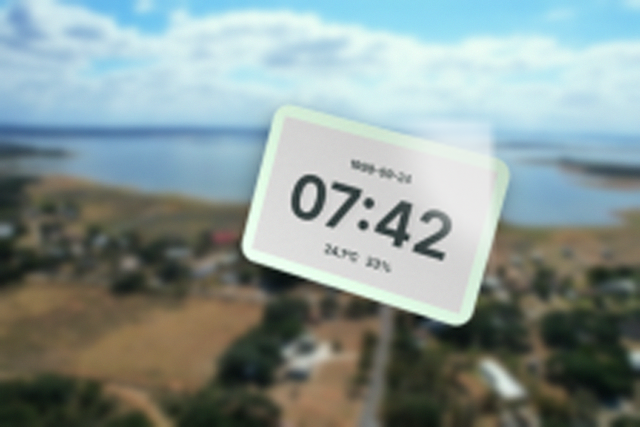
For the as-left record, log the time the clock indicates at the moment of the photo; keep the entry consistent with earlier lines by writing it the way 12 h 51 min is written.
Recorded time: 7 h 42 min
